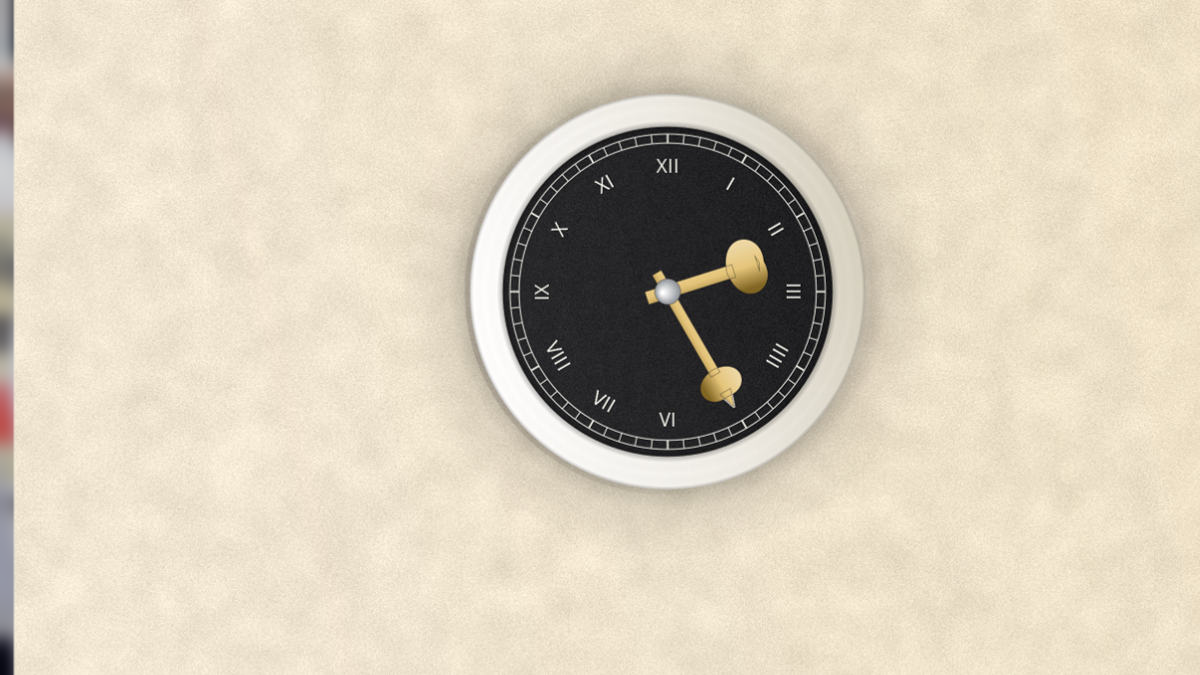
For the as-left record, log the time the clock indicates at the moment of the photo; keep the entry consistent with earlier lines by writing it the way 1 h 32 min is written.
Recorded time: 2 h 25 min
